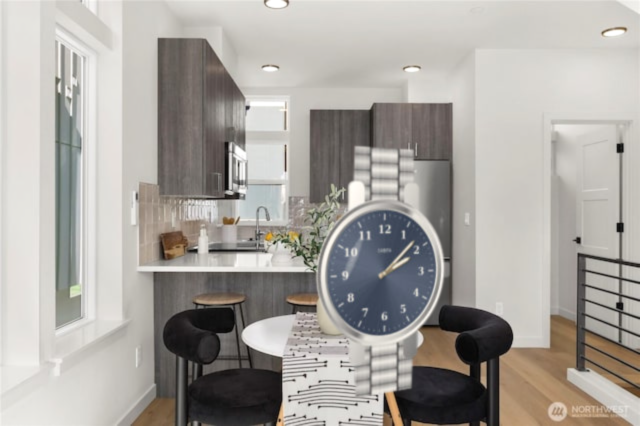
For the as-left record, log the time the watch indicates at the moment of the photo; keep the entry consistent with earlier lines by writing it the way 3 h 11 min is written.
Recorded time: 2 h 08 min
